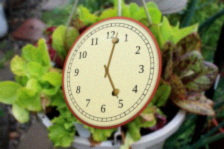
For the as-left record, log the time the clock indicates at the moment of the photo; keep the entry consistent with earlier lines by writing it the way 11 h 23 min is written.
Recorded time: 5 h 02 min
